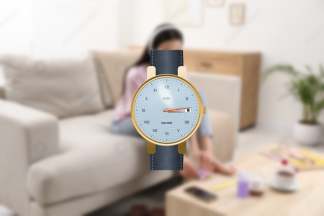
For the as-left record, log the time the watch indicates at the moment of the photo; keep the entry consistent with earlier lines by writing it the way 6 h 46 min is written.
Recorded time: 3 h 14 min
